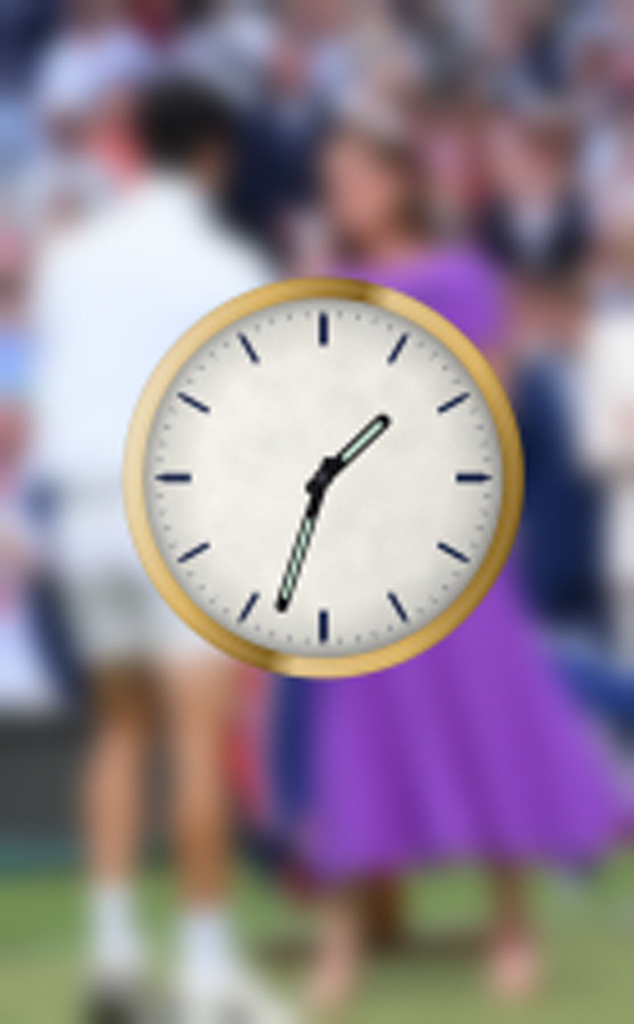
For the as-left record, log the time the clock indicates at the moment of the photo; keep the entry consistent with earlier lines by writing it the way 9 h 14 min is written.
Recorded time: 1 h 33 min
